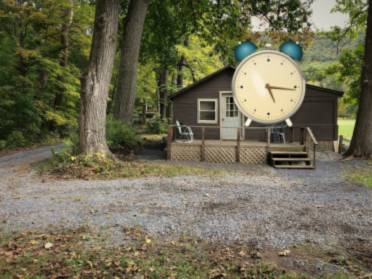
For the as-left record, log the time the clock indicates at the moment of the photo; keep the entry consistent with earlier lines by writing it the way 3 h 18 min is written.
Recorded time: 5 h 16 min
